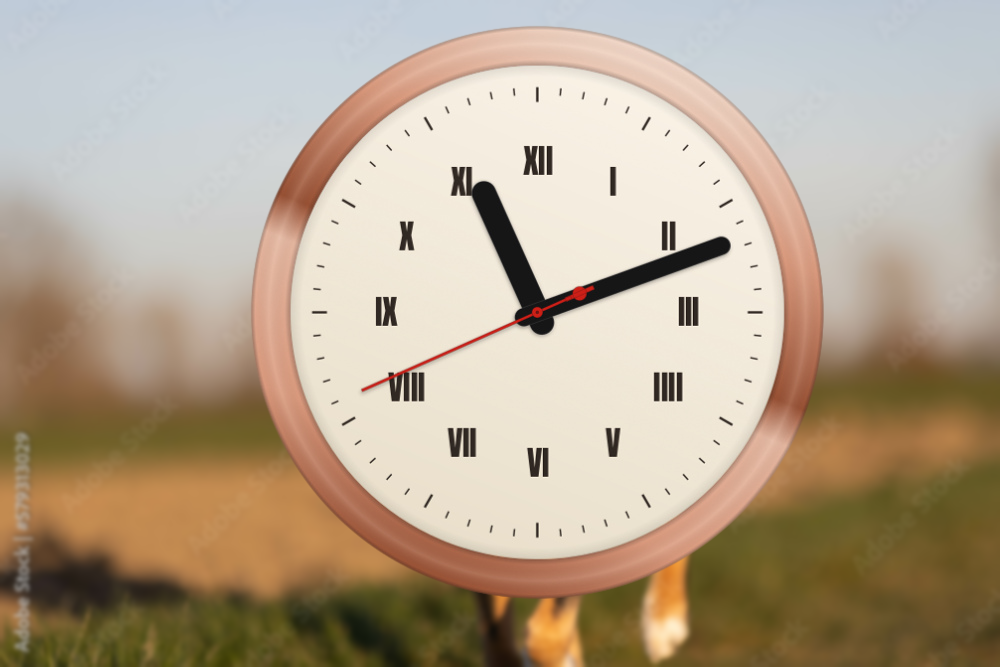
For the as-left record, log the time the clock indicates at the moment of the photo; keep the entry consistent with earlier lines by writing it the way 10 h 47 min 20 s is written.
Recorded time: 11 h 11 min 41 s
